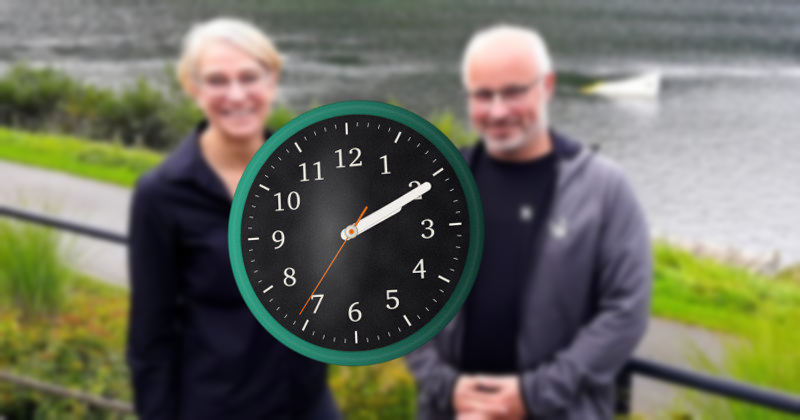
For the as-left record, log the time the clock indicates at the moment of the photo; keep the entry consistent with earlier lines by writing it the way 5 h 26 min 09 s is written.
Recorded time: 2 h 10 min 36 s
